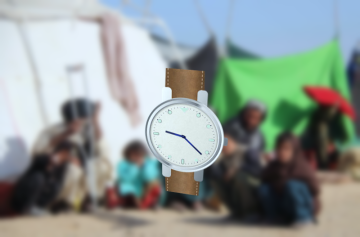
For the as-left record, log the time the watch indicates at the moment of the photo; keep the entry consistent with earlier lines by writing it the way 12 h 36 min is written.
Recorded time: 9 h 22 min
